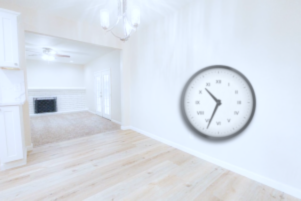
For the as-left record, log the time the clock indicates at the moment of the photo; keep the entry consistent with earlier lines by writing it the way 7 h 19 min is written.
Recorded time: 10 h 34 min
